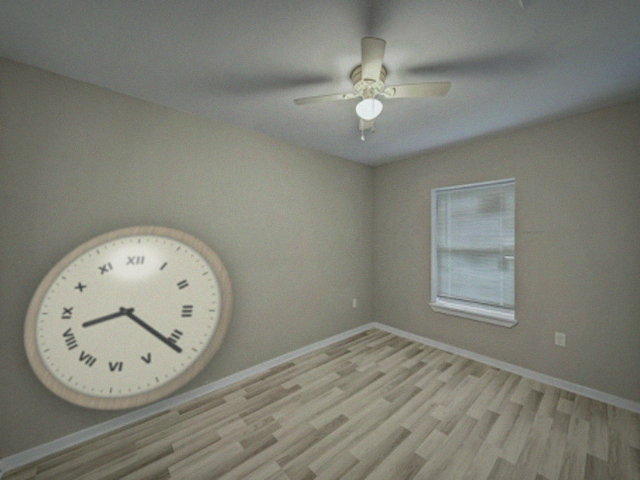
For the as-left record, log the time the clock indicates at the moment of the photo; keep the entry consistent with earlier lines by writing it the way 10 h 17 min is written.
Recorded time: 8 h 21 min
